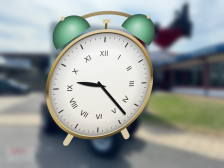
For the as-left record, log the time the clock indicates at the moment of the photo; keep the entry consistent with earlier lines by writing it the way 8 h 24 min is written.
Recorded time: 9 h 23 min
